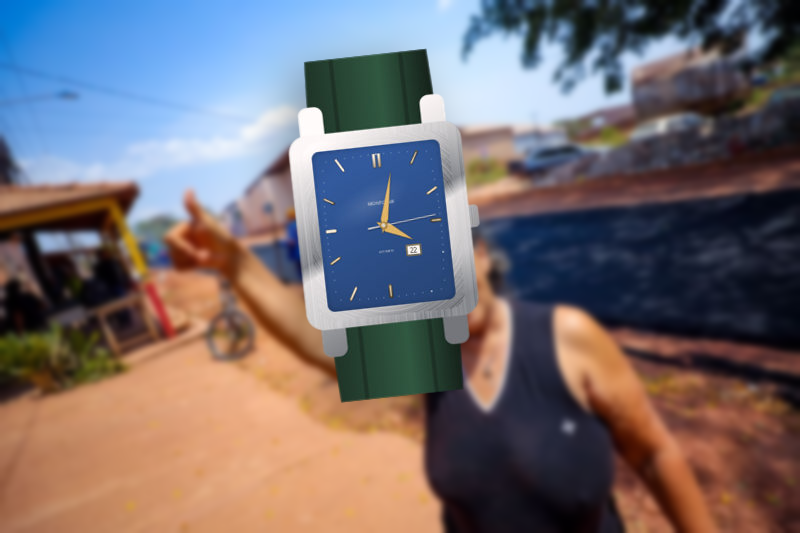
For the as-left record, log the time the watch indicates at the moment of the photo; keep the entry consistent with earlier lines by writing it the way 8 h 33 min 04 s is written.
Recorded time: 4 h 02 min 14 s
